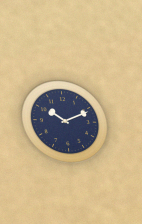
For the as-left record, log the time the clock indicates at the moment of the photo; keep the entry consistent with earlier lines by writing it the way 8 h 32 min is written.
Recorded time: 10 h 11 min
